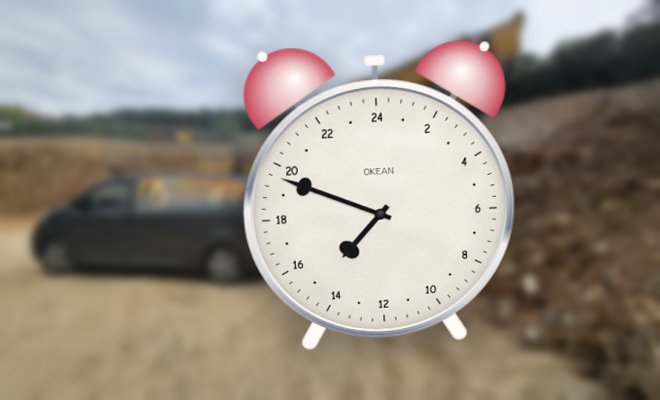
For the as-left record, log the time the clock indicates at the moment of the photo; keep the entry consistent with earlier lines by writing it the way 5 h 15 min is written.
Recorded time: 14 h 49 min
